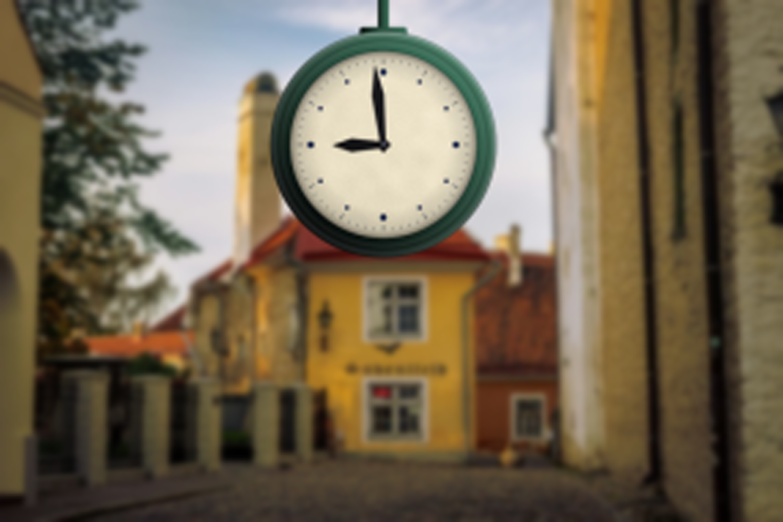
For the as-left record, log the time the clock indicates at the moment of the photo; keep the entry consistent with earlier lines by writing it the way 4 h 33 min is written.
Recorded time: 8 h 59 min
